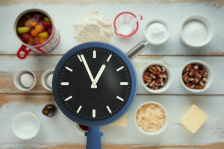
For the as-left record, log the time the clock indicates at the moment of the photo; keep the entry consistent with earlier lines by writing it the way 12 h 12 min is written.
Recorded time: 12 h 56 min
